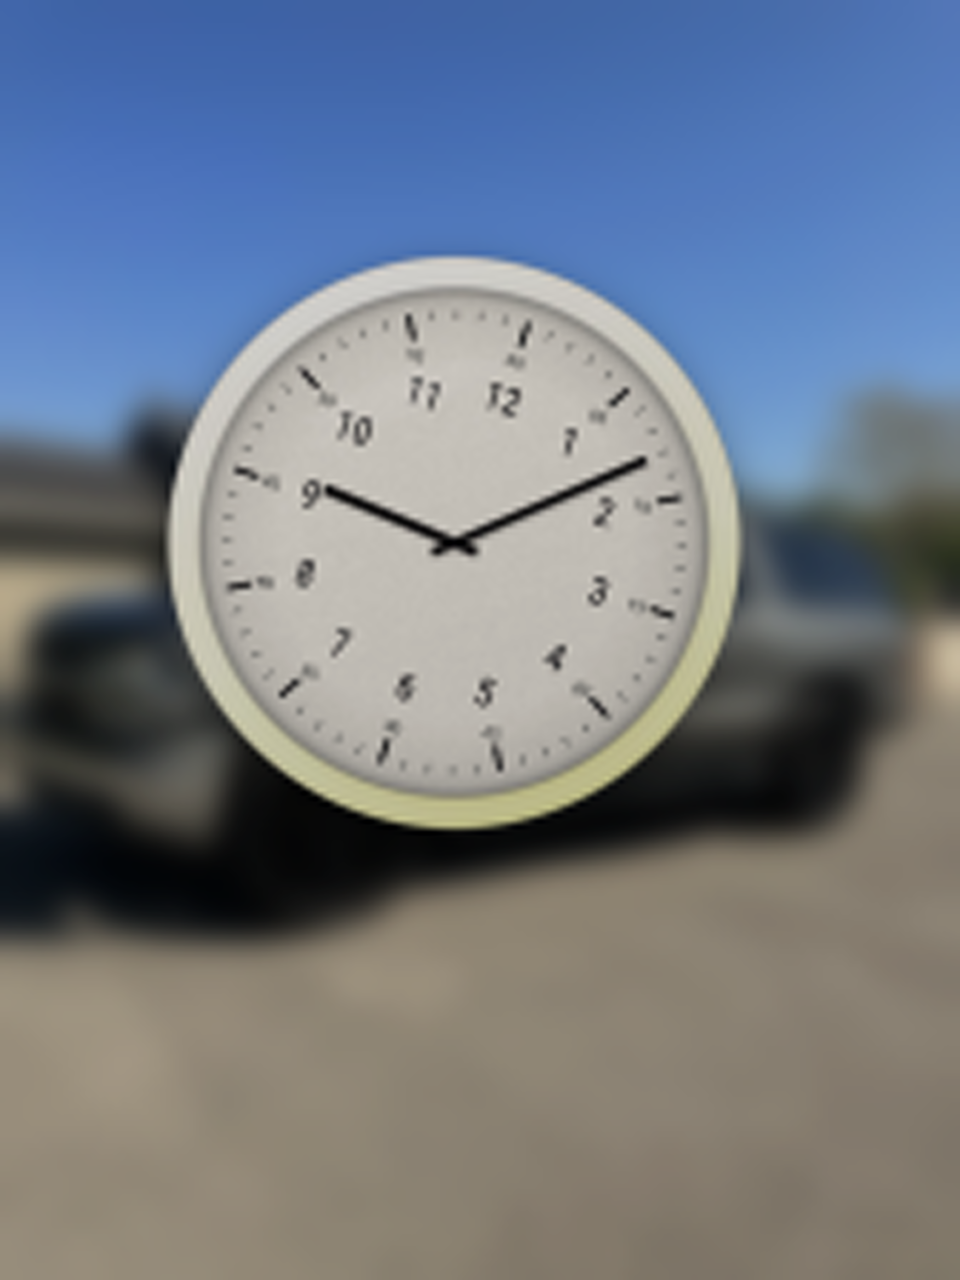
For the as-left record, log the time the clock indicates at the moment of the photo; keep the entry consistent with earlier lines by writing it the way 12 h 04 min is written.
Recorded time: 9 h 08 min
